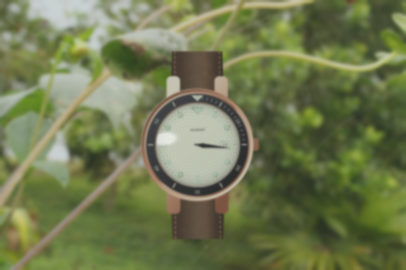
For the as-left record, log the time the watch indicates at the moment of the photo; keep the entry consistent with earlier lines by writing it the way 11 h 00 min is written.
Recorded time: 3 h 16 min
